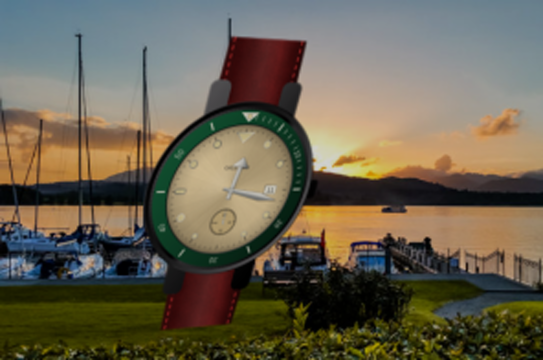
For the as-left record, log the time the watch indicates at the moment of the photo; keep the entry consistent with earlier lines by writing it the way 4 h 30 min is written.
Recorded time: 12 h 17 min
